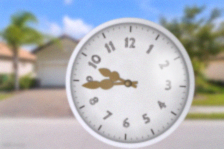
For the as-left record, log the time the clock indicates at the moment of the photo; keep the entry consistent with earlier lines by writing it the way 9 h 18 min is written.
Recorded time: 9 h 44 min
